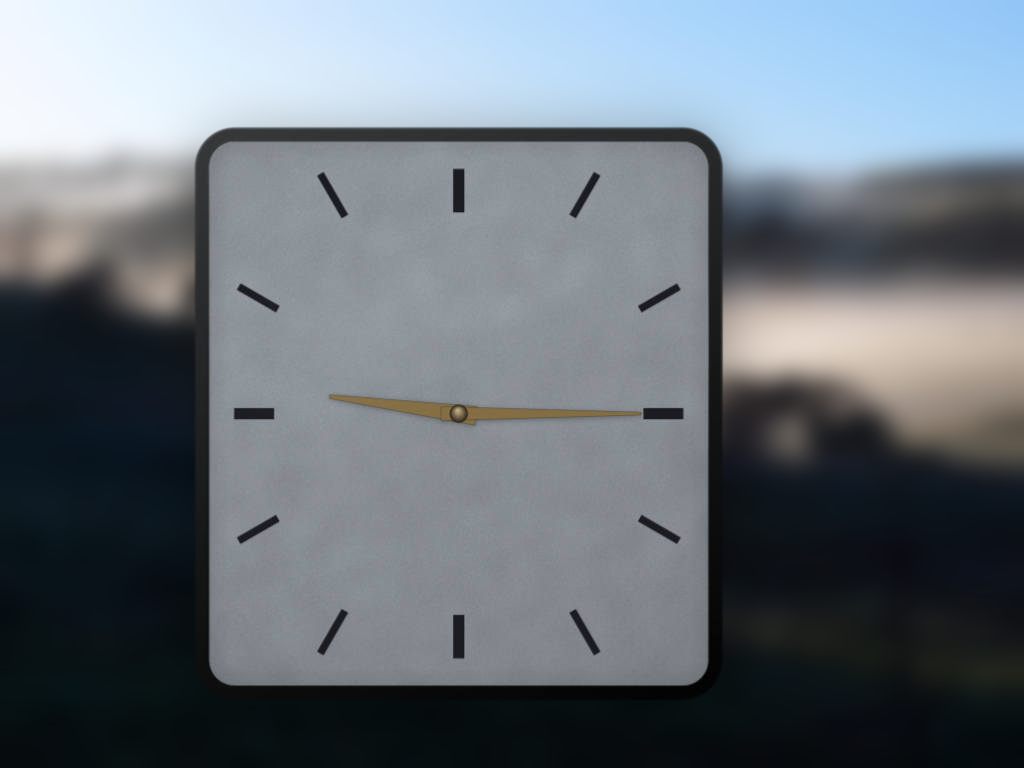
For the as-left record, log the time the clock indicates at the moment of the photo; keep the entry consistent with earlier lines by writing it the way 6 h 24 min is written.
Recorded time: 9 h 15 min
